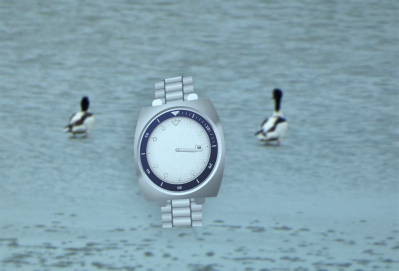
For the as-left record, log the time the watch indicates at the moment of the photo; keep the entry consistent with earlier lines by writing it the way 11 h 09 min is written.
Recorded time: 3 h 16 min
